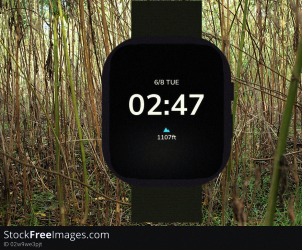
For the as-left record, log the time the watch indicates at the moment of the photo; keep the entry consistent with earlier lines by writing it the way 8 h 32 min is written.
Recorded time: 2 h 47 min
